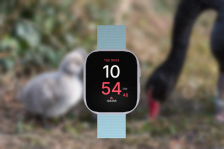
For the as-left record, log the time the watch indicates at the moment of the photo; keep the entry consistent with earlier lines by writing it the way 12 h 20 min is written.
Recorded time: 10 h 54 min
